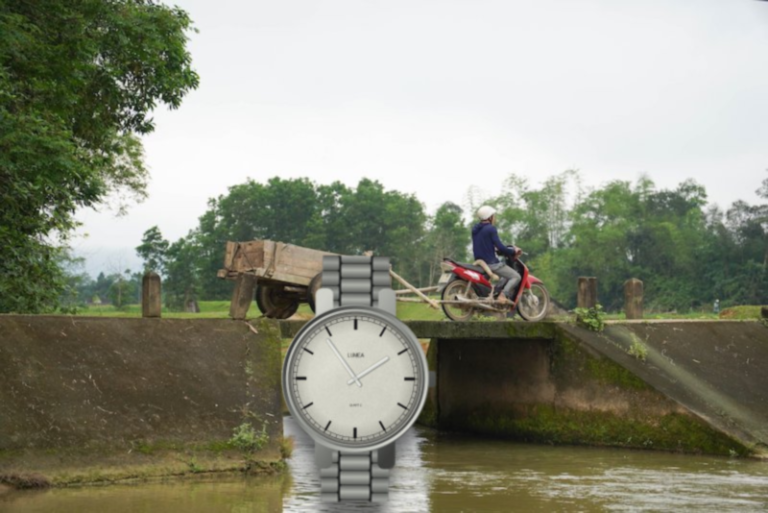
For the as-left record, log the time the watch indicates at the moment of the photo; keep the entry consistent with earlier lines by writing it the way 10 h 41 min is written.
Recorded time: 1 h 54 min
